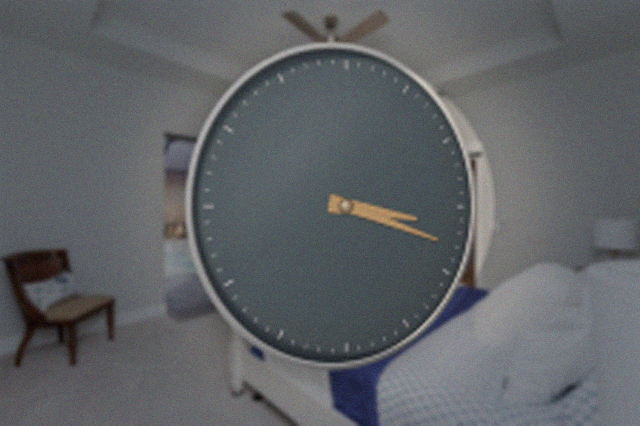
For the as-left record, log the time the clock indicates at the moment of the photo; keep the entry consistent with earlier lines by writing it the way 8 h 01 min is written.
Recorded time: 3 h 18 min
